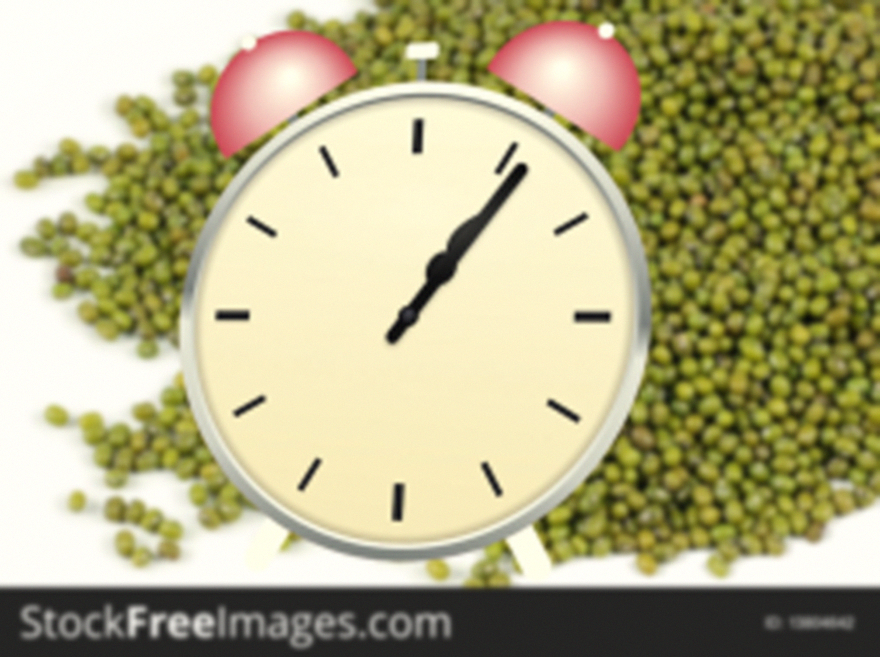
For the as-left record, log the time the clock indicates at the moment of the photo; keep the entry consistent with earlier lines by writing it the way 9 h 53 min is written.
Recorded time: 1 h 06 min
